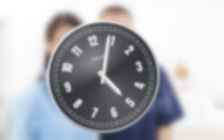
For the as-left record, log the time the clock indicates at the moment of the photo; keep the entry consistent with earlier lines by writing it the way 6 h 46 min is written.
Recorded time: 5 h 04 min
